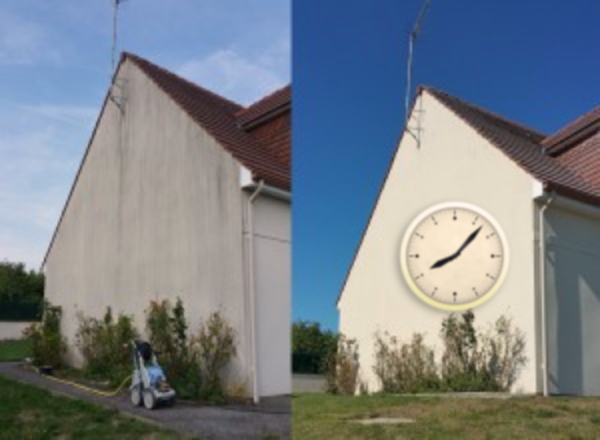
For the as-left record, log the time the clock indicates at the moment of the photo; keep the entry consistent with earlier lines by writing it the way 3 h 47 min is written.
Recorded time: 8 h 07 min
